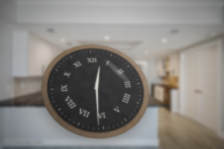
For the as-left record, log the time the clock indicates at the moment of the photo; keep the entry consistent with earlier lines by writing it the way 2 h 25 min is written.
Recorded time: 12 h 31 min
